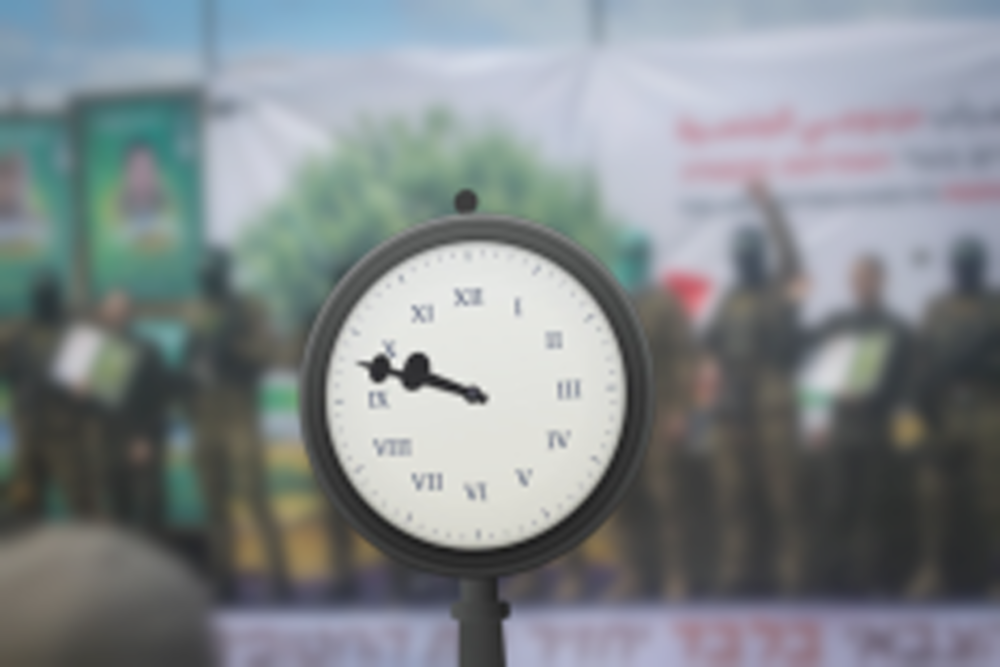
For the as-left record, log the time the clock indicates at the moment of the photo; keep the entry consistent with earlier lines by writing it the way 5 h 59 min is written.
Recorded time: 9 h 48 min
